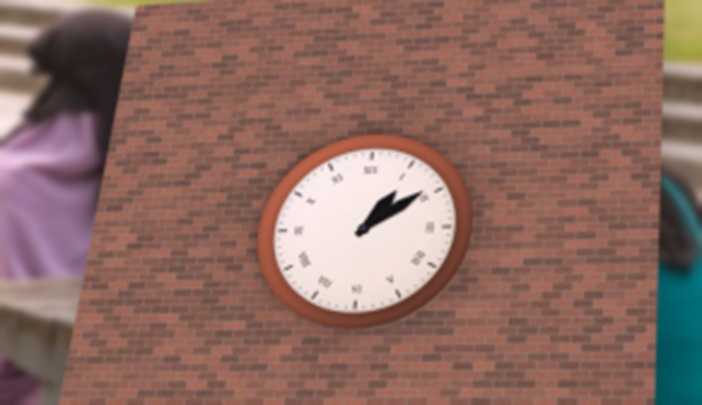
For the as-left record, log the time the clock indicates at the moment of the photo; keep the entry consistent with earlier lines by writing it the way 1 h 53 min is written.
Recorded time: 1 h 09 min
